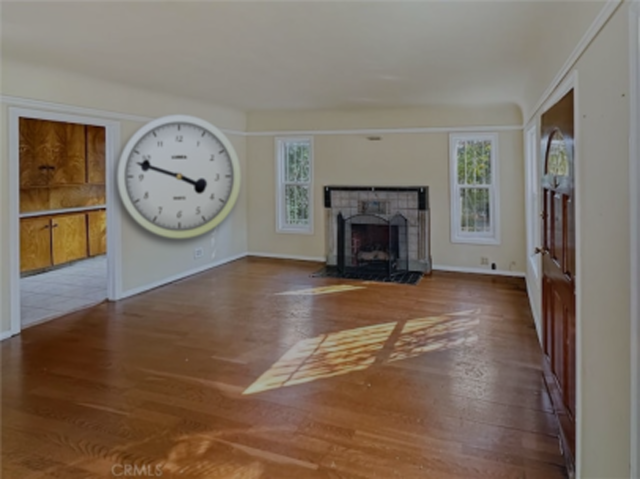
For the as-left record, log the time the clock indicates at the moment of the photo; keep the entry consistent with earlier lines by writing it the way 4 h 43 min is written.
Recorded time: 3 h 48 min
